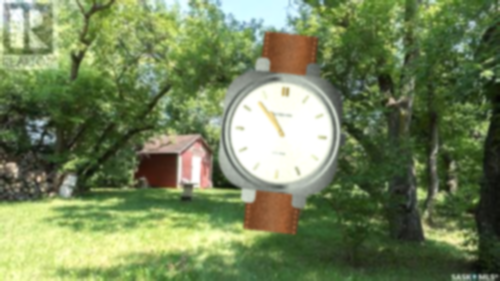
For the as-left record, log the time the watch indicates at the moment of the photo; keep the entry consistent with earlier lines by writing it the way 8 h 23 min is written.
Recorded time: 10 h 53 min
